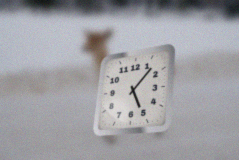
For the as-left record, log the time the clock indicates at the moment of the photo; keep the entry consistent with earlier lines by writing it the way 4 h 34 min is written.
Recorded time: 5 h 07 min
